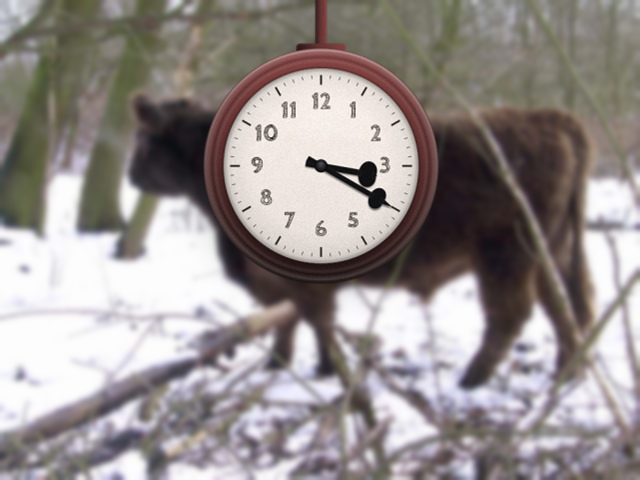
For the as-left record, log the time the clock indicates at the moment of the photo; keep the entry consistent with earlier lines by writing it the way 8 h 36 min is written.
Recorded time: 3 h 20 min
